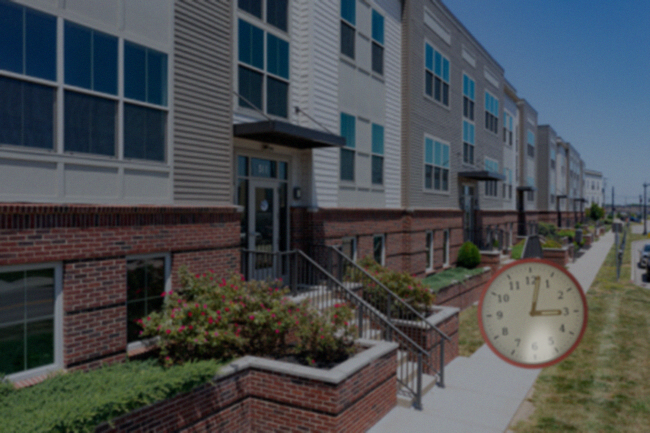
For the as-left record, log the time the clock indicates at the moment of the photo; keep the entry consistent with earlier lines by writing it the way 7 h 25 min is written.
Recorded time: 3 h 02 min
